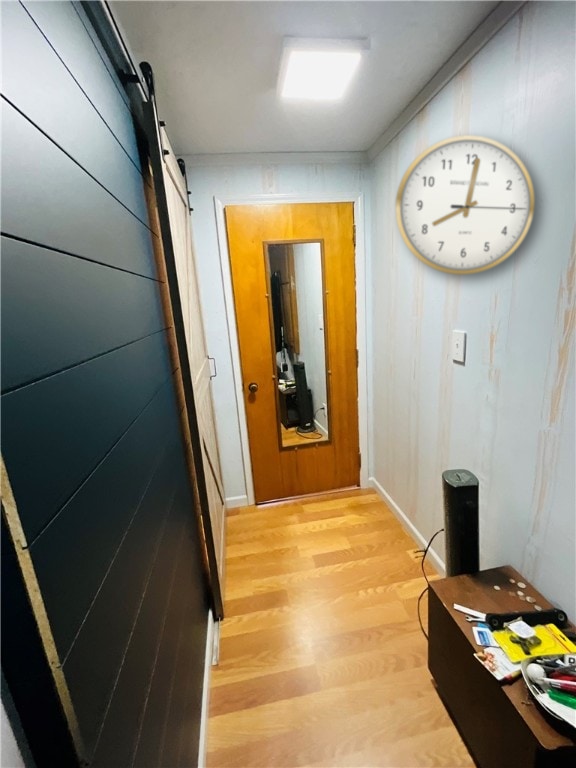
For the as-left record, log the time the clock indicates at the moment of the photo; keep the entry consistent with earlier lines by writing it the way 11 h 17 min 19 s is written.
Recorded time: 8 h 01 min 15 s
